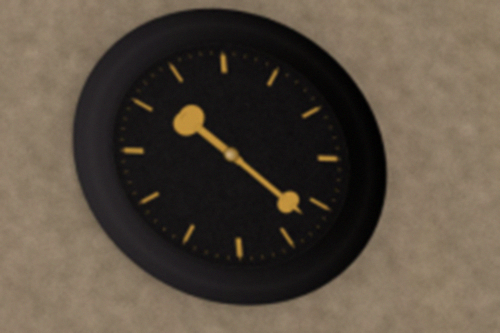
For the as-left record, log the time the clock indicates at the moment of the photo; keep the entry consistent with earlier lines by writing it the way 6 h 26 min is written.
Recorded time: 10 h 22 min
